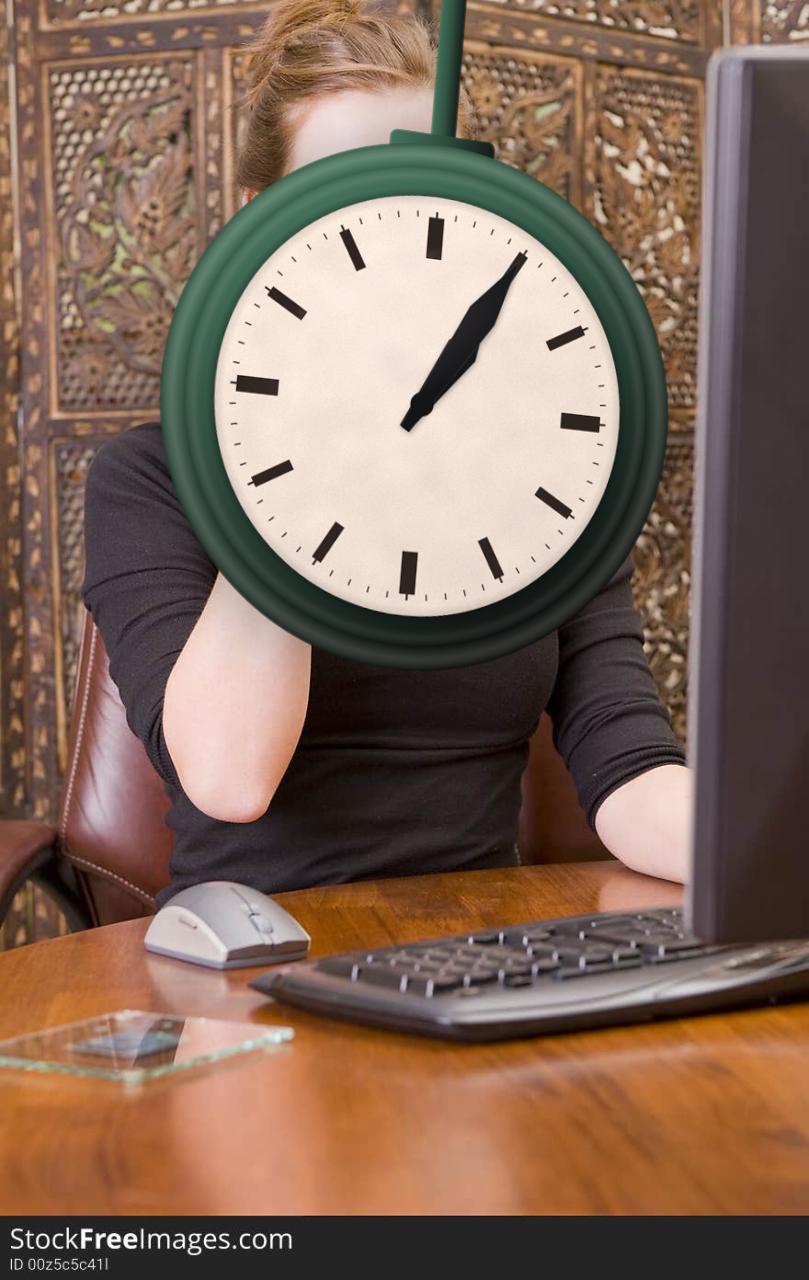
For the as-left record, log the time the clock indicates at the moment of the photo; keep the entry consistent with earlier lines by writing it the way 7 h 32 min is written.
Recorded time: 1 h 05 min
